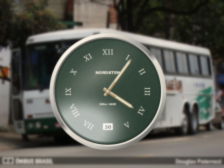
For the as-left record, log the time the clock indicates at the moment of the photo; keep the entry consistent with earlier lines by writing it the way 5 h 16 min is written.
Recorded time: 4 h 06 min
